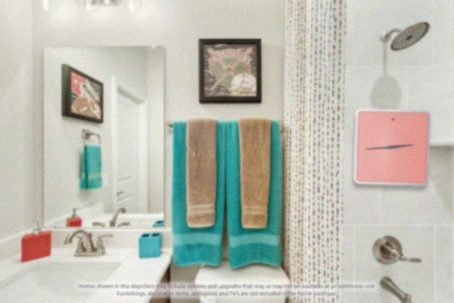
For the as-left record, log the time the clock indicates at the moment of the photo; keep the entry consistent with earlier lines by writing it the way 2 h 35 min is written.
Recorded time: 2 h 44 min
